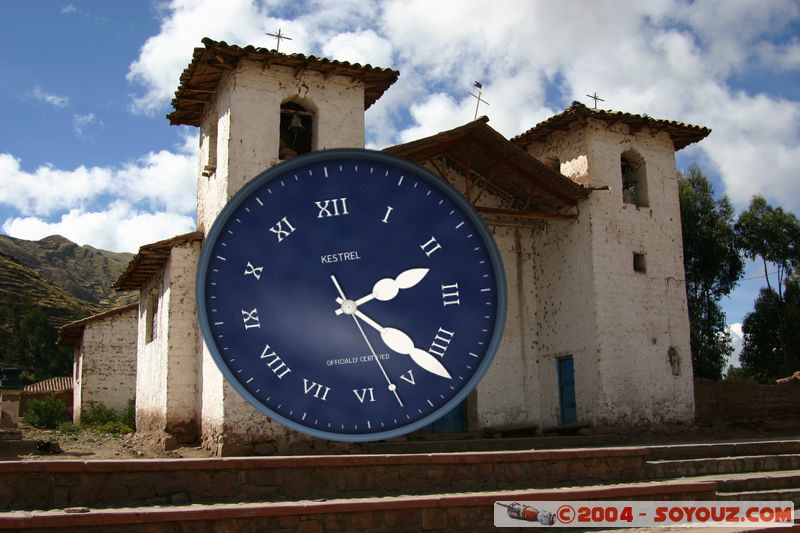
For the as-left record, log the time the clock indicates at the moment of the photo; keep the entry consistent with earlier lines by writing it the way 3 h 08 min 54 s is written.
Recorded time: 2 h 22 min 27 s
